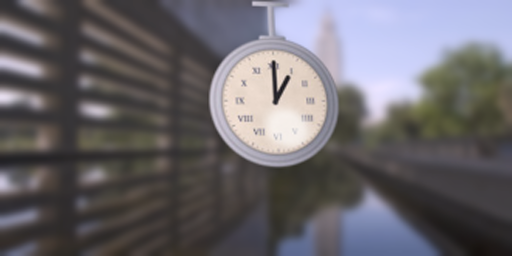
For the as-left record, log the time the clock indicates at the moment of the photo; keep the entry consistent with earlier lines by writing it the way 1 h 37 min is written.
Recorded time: 1 h 00 min
